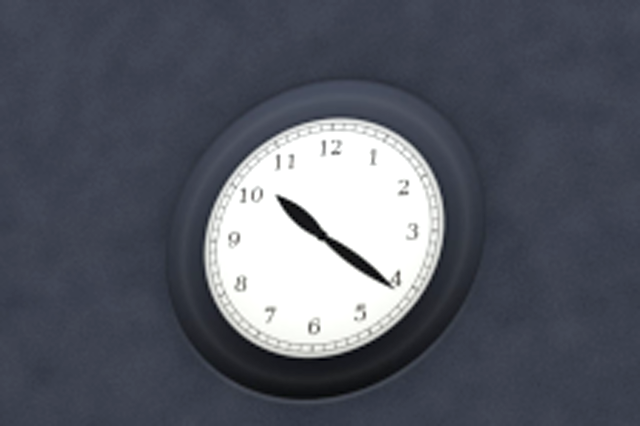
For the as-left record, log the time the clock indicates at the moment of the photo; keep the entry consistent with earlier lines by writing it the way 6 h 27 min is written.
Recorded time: 10 h 21 min
